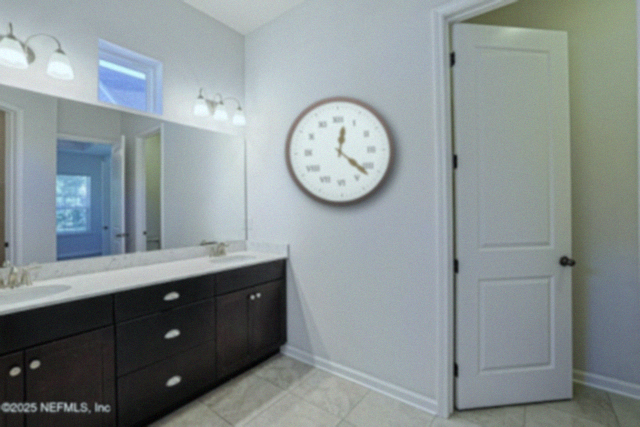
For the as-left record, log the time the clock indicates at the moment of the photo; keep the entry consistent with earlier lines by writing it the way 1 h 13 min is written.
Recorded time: 12 h 22 min
